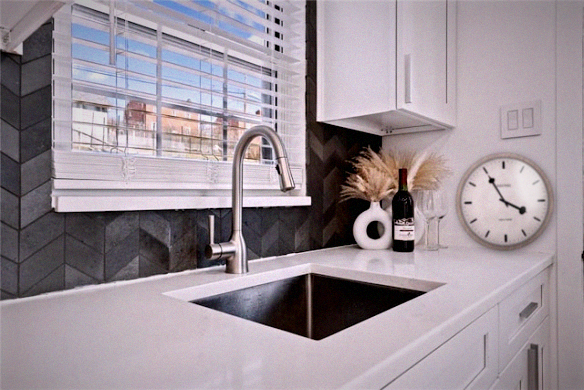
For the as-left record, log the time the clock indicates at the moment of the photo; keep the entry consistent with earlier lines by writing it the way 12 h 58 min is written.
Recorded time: 3 h 55 min
